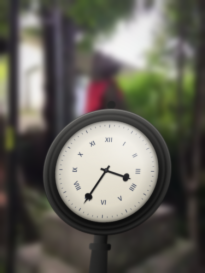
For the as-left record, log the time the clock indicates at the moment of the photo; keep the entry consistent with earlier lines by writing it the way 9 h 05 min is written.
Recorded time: 3 h 35 min
